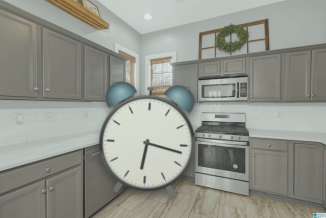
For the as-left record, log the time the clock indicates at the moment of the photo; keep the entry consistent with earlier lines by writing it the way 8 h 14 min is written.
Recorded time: 6 h 17 min
